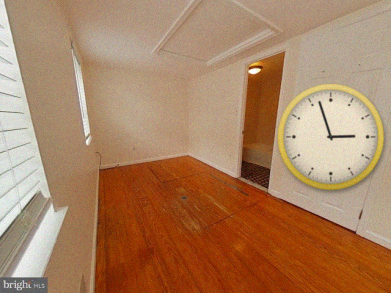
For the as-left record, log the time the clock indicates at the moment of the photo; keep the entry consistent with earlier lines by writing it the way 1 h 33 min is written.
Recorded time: 2 h 57 min
